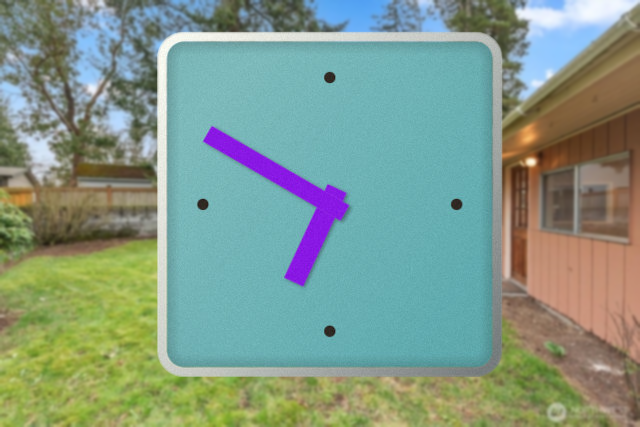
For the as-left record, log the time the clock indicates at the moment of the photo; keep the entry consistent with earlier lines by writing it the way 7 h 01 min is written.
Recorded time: 6 h 50 min
